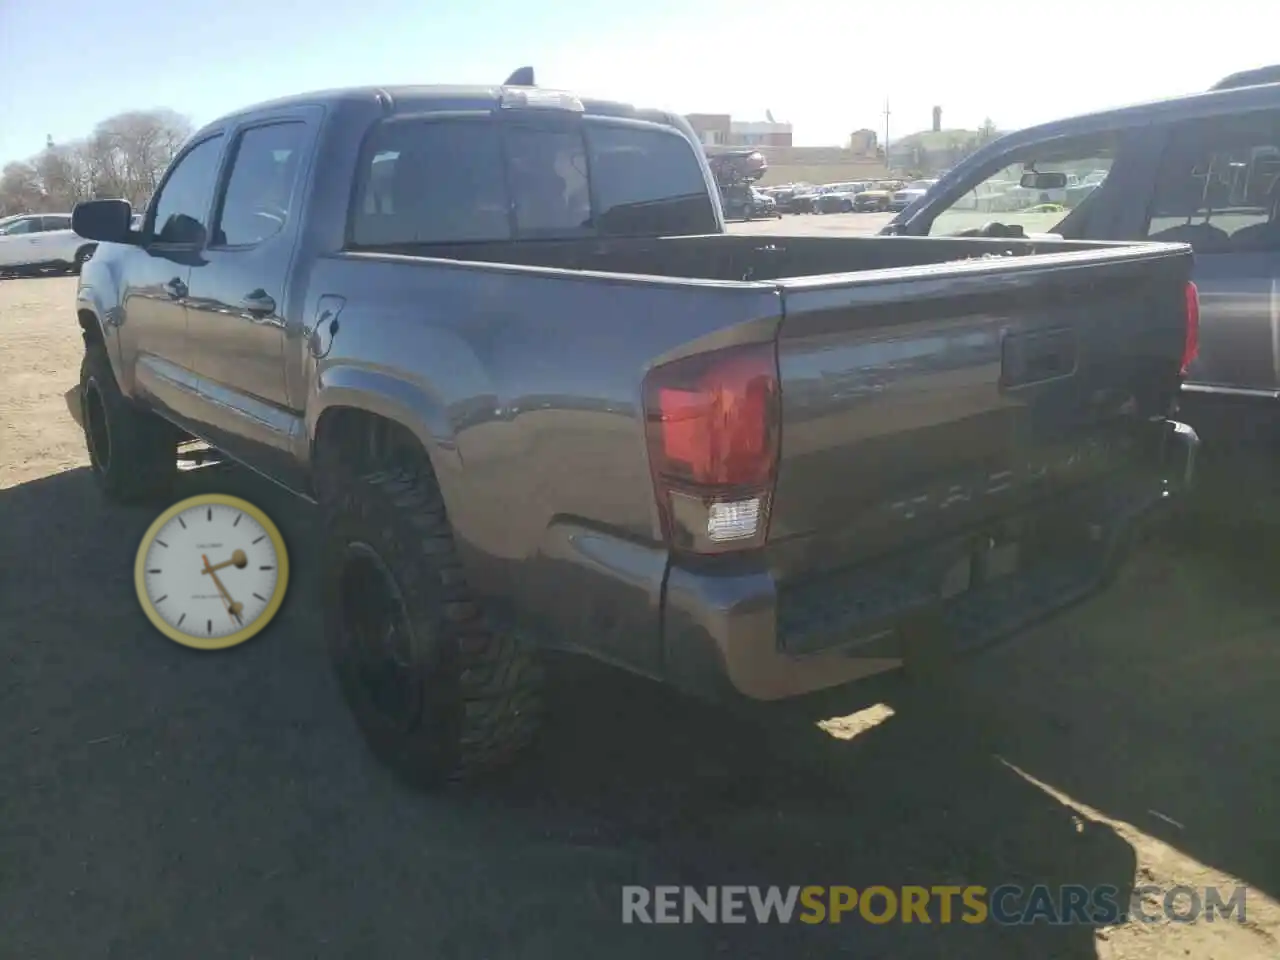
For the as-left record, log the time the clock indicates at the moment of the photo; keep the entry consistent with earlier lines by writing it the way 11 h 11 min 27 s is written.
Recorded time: 2 h 24 min 26 s
